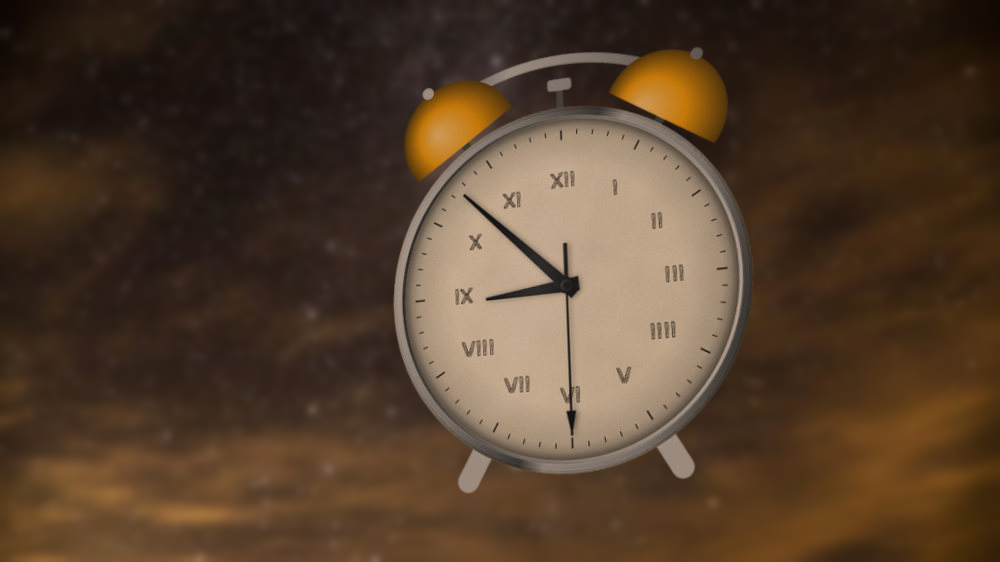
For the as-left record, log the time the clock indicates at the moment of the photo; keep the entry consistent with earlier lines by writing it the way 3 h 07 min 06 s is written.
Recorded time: 8 h 52 min 30 s
